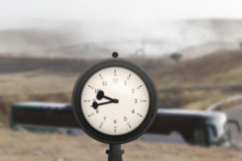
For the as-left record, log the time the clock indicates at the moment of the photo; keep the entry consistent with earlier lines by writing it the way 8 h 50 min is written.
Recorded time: 9 h 43 min
